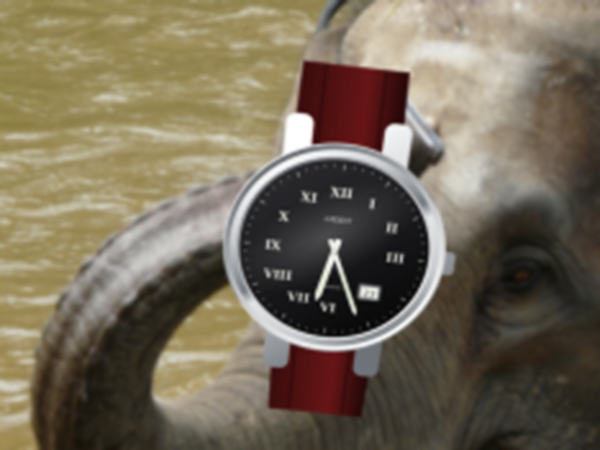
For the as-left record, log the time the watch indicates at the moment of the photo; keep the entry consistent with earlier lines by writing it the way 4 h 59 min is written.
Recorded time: 6 h 26 min
